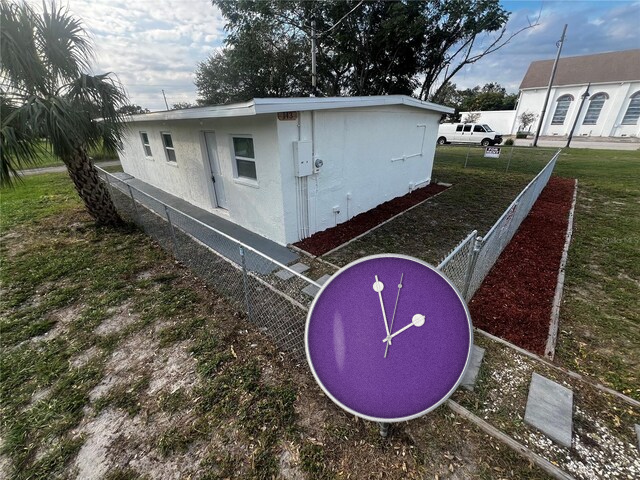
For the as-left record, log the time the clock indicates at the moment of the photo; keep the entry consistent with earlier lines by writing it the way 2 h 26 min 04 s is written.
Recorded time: 1 h 58 min 02 s
